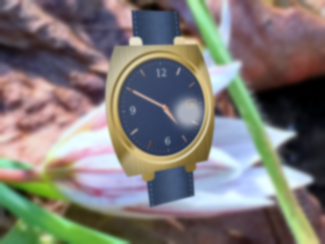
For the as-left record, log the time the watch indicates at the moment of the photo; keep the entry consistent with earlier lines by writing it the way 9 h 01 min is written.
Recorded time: 4 h 50 min
